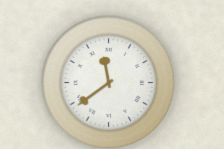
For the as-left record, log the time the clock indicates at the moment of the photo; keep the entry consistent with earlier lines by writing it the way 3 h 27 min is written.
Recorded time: 11 h 39 min
